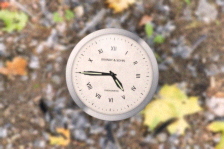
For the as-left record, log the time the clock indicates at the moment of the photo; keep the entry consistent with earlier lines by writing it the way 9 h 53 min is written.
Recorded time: 4 h 45 min
